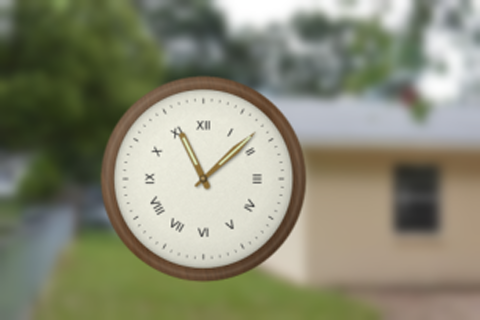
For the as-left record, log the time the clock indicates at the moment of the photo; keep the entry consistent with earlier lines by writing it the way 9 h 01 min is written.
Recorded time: 11 h 08 min
